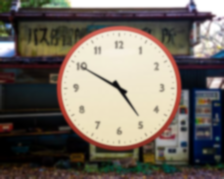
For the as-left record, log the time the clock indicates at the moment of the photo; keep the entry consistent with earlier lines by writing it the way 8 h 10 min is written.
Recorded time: 4 h 50 min
